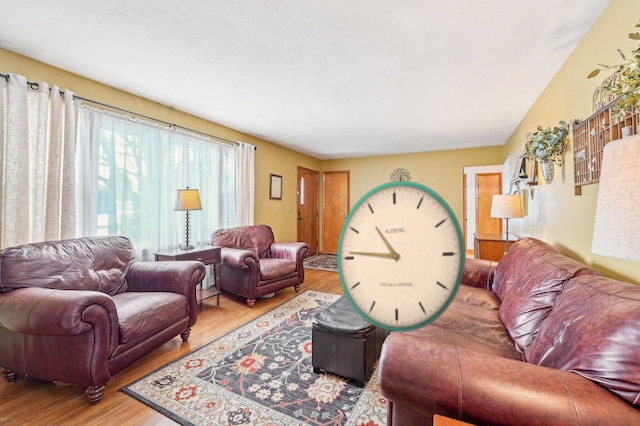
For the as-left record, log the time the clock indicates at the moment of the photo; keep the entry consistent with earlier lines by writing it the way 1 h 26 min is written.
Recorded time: 10 h 46 min
